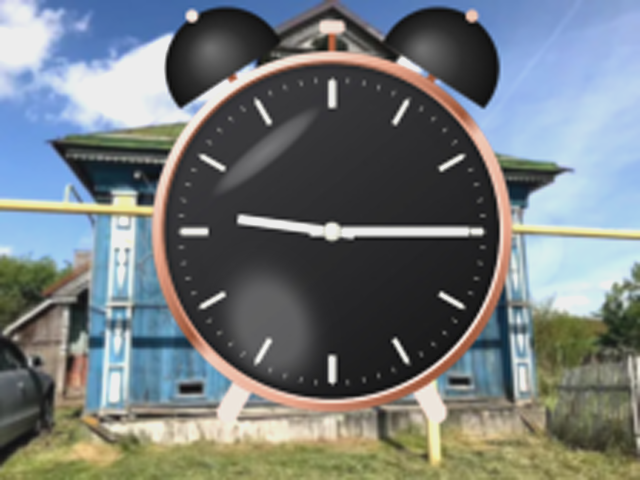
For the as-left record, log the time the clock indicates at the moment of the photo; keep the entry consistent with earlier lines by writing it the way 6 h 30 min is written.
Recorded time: 9 h 15 min
